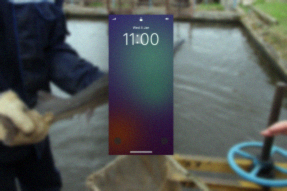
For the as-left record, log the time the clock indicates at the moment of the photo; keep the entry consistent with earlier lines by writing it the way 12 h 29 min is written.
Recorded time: 11 h 00 min
